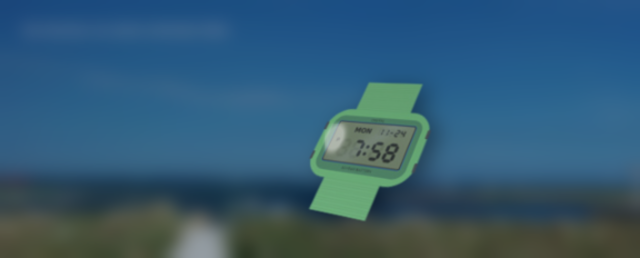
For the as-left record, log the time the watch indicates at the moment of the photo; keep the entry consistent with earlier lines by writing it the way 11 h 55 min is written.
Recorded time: 7 h 58 min
